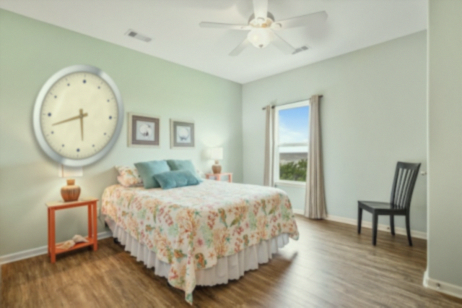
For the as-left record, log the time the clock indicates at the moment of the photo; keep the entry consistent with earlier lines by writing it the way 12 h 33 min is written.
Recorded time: 5 h 42 min
